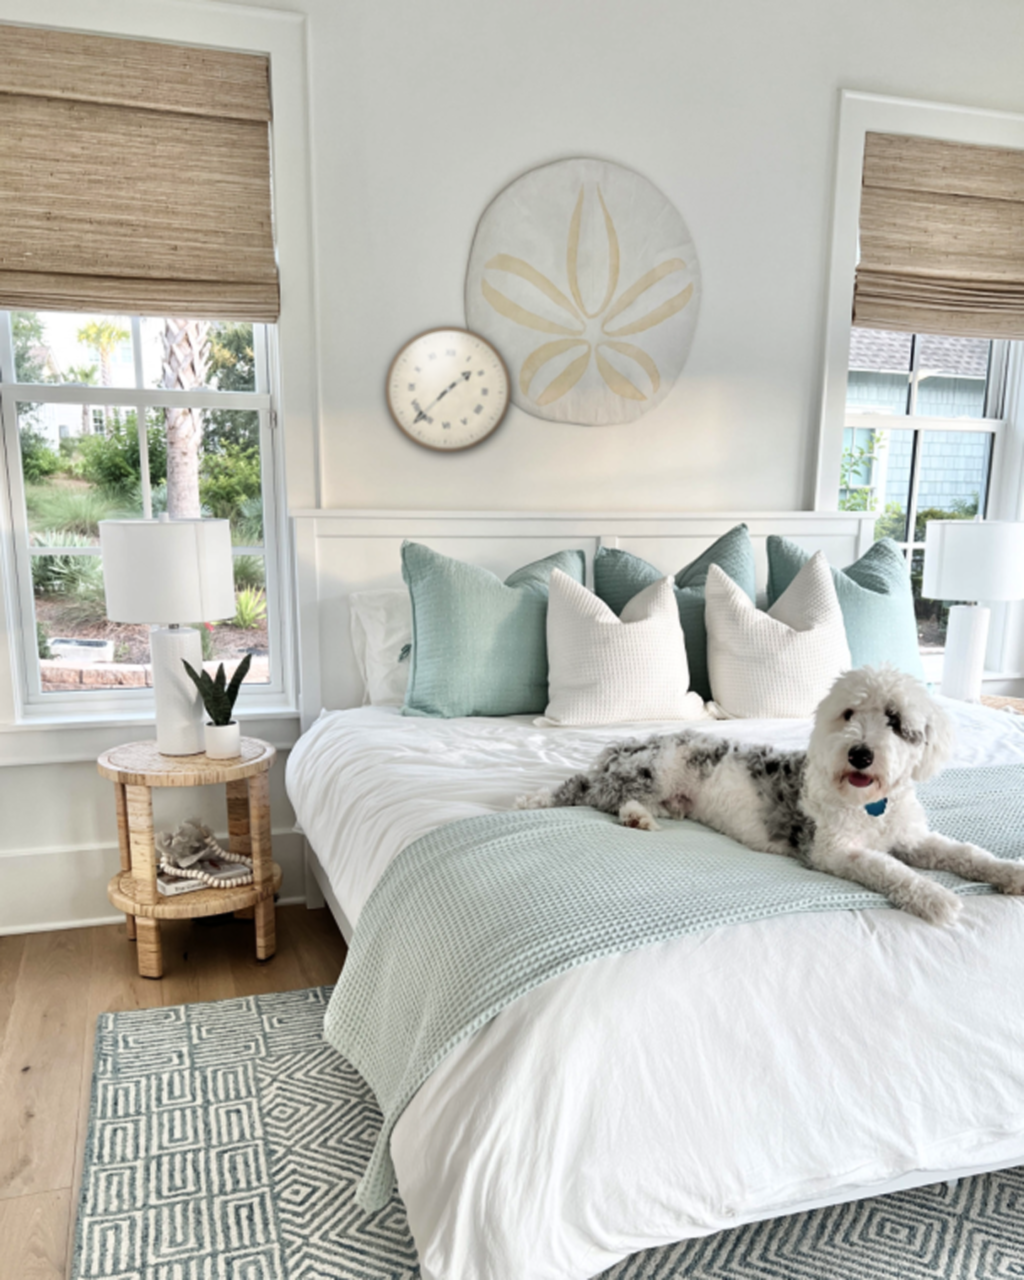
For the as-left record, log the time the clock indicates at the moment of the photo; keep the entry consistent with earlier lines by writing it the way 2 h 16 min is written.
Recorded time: 1 h 37 min
